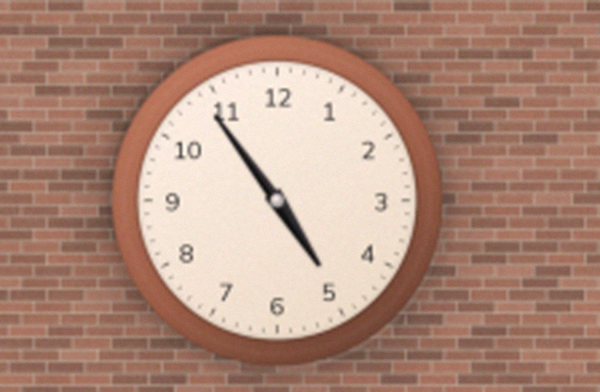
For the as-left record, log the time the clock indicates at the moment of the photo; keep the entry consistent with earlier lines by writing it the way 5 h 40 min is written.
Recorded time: 4 h 54 min
